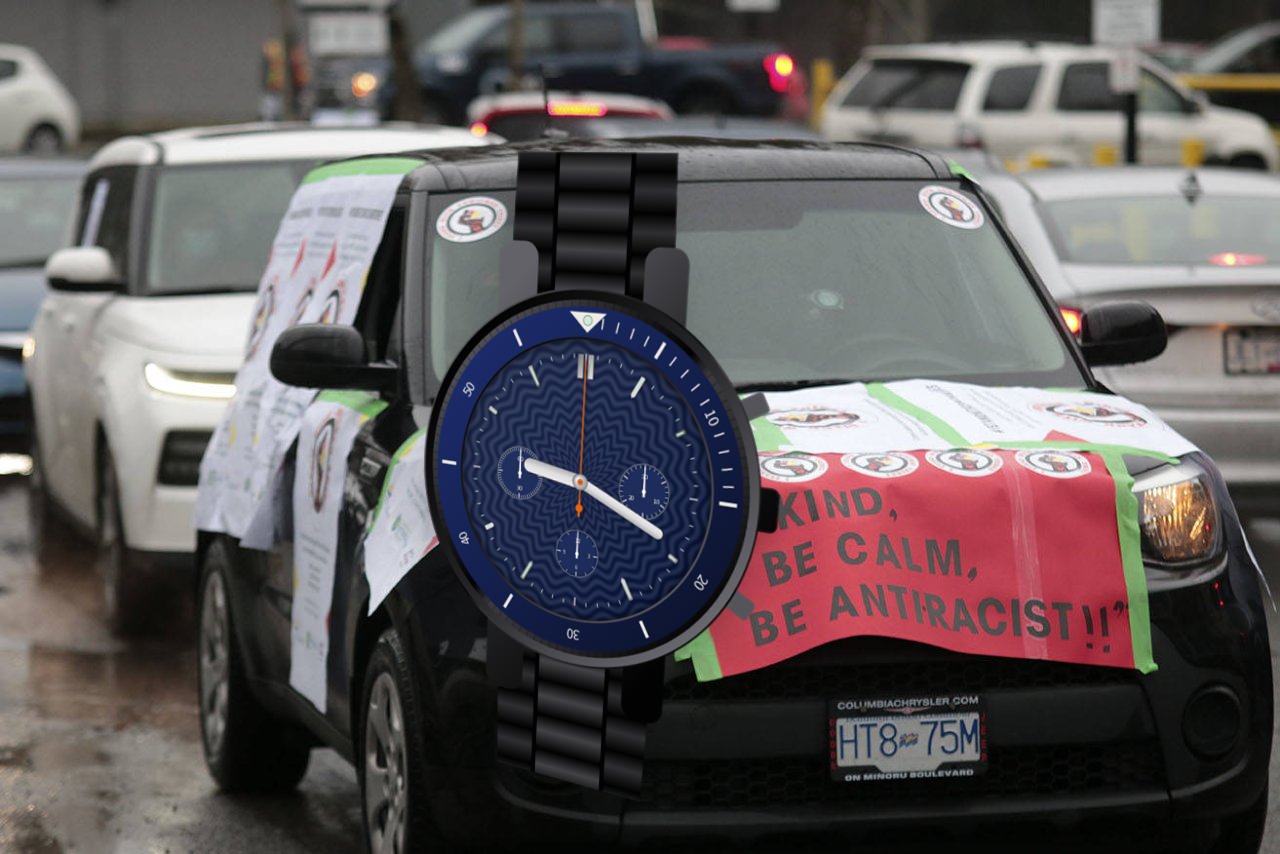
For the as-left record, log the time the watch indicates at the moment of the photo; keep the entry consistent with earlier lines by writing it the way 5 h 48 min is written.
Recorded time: 9 h 19 min
